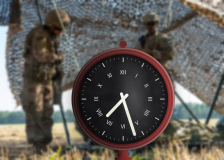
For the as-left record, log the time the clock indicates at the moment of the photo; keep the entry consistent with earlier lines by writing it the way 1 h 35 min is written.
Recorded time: 7 h 27 min
